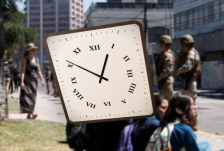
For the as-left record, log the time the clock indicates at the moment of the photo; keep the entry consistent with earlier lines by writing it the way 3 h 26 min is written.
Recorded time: 12 h 51 min
